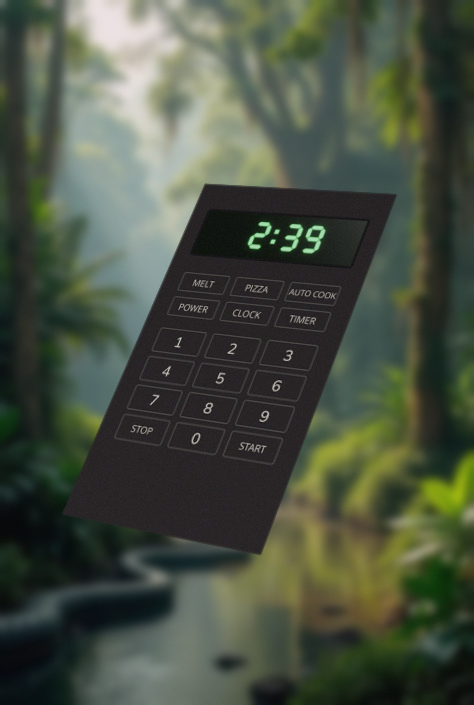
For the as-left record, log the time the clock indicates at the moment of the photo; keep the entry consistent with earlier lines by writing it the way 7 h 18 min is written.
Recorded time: 2 h 39 min
